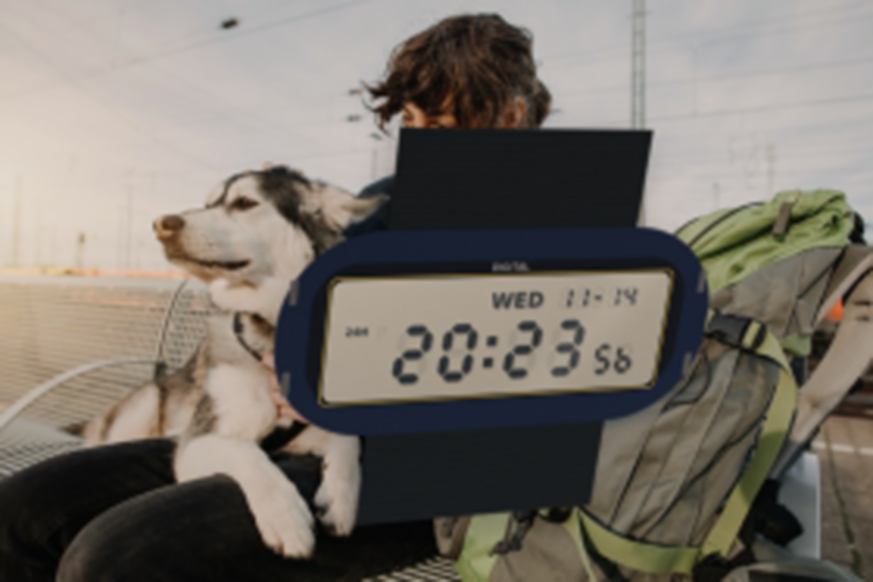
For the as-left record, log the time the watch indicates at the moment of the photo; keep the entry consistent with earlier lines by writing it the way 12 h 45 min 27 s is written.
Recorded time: 20 h 23 min 56 s
